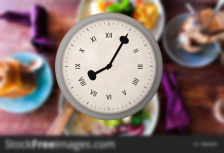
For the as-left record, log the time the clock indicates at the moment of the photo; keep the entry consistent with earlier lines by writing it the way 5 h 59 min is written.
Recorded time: 8 h 05 min
